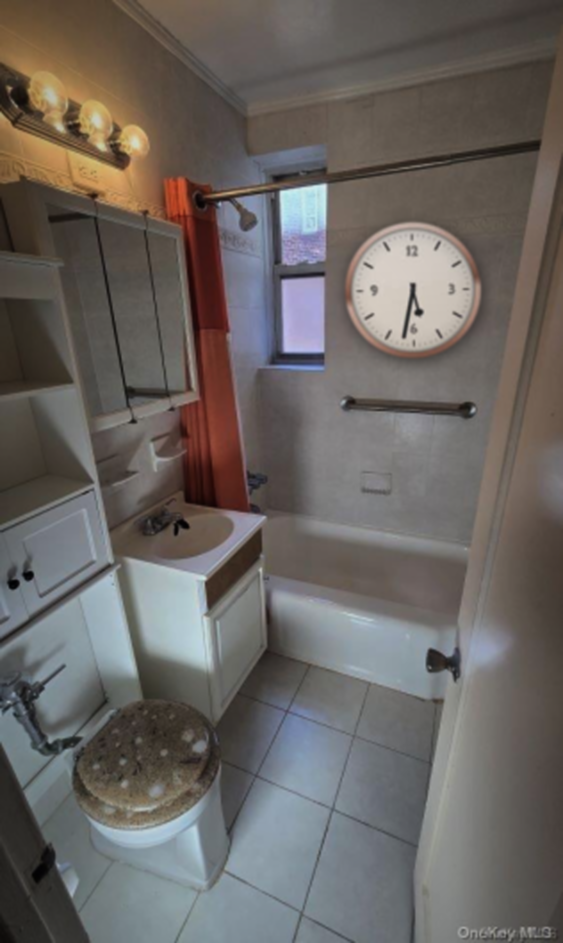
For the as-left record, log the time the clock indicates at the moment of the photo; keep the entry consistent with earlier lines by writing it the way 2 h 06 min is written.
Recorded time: 5 h 32 min
